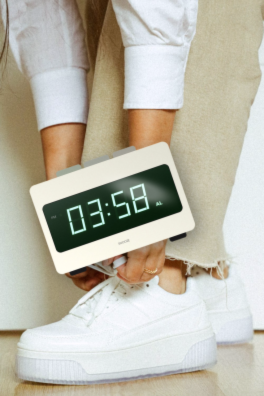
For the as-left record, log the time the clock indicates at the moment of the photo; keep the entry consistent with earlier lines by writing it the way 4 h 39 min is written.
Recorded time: 3 h 58 min
